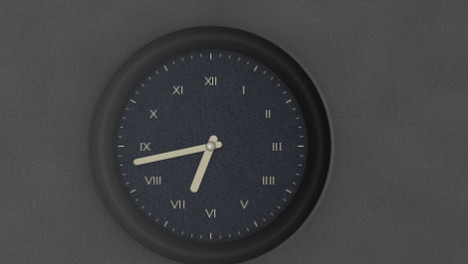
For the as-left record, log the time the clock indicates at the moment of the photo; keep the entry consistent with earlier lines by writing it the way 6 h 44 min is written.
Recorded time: 6 h 43 min
